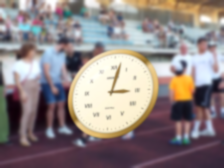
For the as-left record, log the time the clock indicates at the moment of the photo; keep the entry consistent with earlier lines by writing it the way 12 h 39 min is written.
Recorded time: 3 h 02 min
